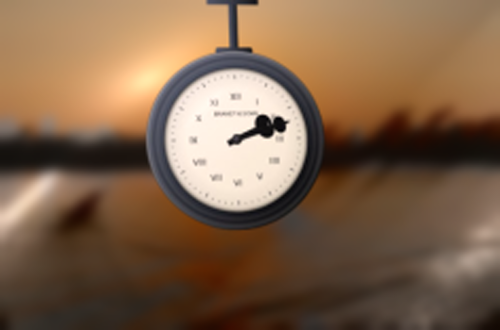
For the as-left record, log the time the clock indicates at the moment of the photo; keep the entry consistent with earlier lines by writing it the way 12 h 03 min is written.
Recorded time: 2 h 12 min
